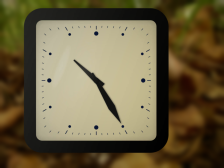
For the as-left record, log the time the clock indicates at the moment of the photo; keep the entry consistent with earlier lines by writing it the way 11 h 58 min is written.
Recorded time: 10 h 25 min
